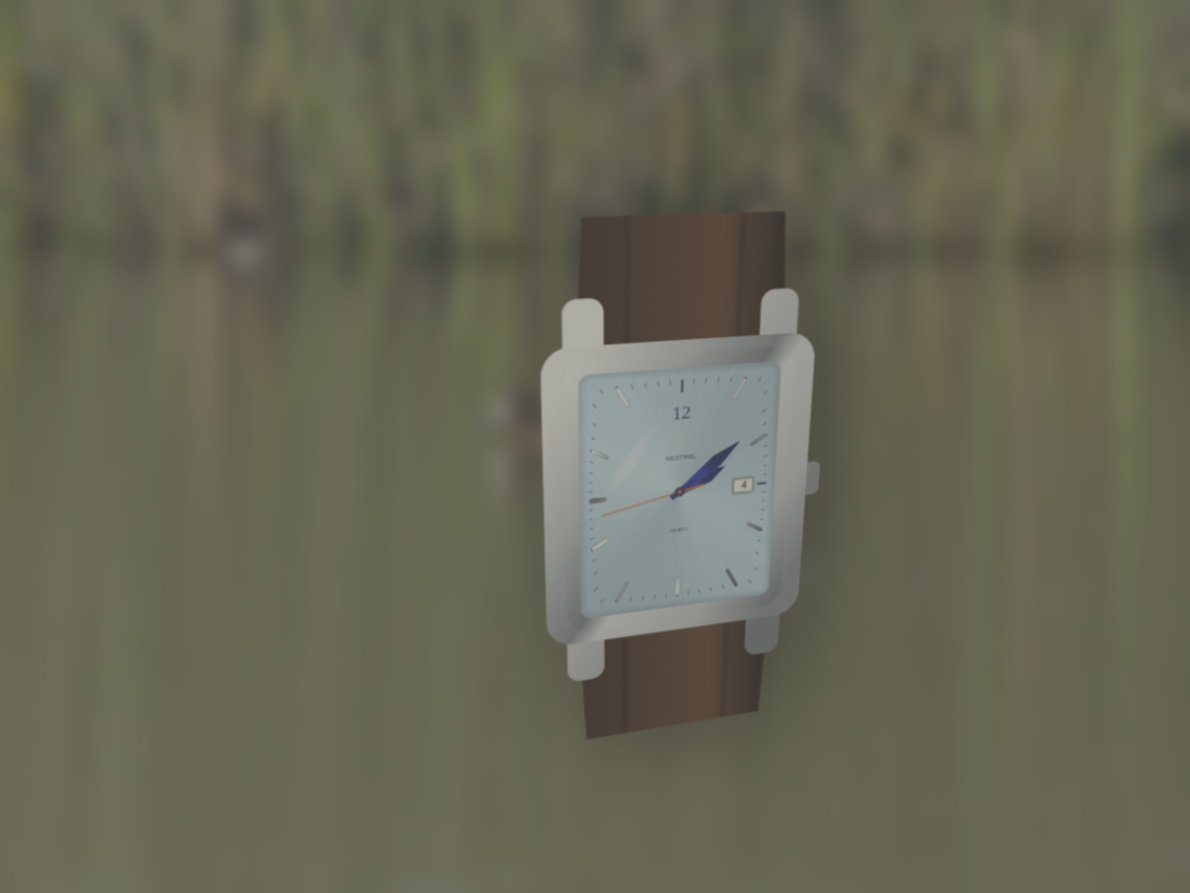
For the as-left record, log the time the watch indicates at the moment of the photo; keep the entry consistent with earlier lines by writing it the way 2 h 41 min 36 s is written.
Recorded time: 2 h 08 min 43 s
